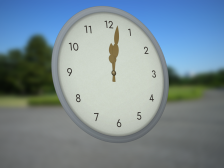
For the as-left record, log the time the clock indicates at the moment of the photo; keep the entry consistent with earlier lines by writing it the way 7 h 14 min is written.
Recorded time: 12 h 02 min
